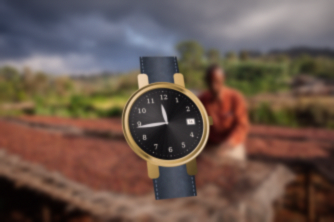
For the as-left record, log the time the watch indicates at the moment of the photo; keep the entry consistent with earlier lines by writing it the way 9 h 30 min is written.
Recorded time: 11 h 44 min
